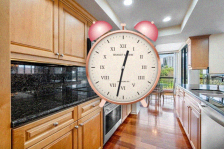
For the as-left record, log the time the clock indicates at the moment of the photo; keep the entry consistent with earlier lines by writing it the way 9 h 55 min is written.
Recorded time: 12 h 32 min
